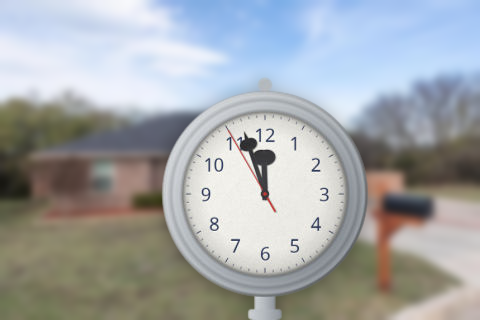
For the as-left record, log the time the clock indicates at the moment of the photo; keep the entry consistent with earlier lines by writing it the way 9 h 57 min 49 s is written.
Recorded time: 11 h 56 min 55 s
